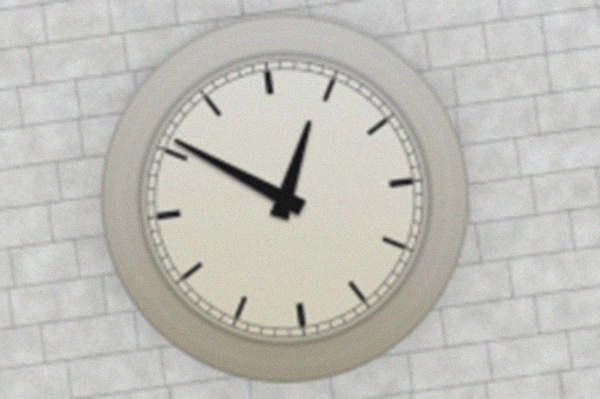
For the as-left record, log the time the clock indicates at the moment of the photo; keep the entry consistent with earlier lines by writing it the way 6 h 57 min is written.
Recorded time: 12 h 51 min
